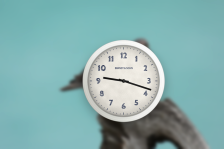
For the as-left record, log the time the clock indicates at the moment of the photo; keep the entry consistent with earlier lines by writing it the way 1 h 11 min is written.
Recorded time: 9 h 18 min
